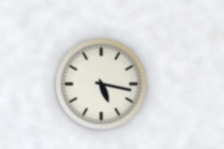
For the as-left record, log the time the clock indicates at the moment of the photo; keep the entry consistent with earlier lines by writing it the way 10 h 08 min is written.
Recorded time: 5 h 17 min
